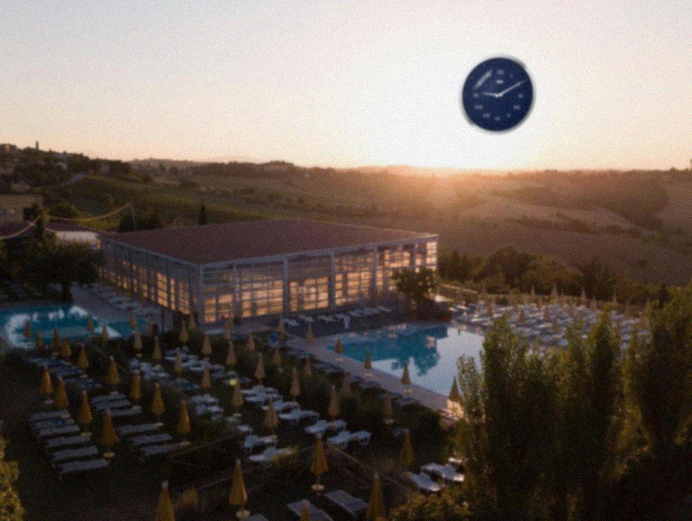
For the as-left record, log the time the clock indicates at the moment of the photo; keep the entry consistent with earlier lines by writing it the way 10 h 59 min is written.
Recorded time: 9 h 10 min
